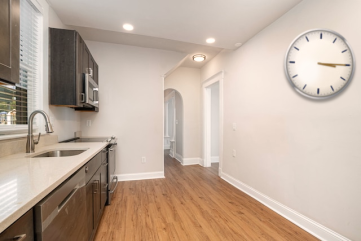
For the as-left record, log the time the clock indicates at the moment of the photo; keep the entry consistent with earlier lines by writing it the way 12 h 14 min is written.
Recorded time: 3 h 15 min
